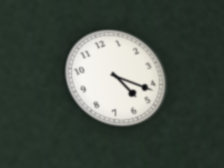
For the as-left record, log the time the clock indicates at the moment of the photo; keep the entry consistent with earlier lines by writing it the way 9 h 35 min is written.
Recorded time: 5 h 22 min
